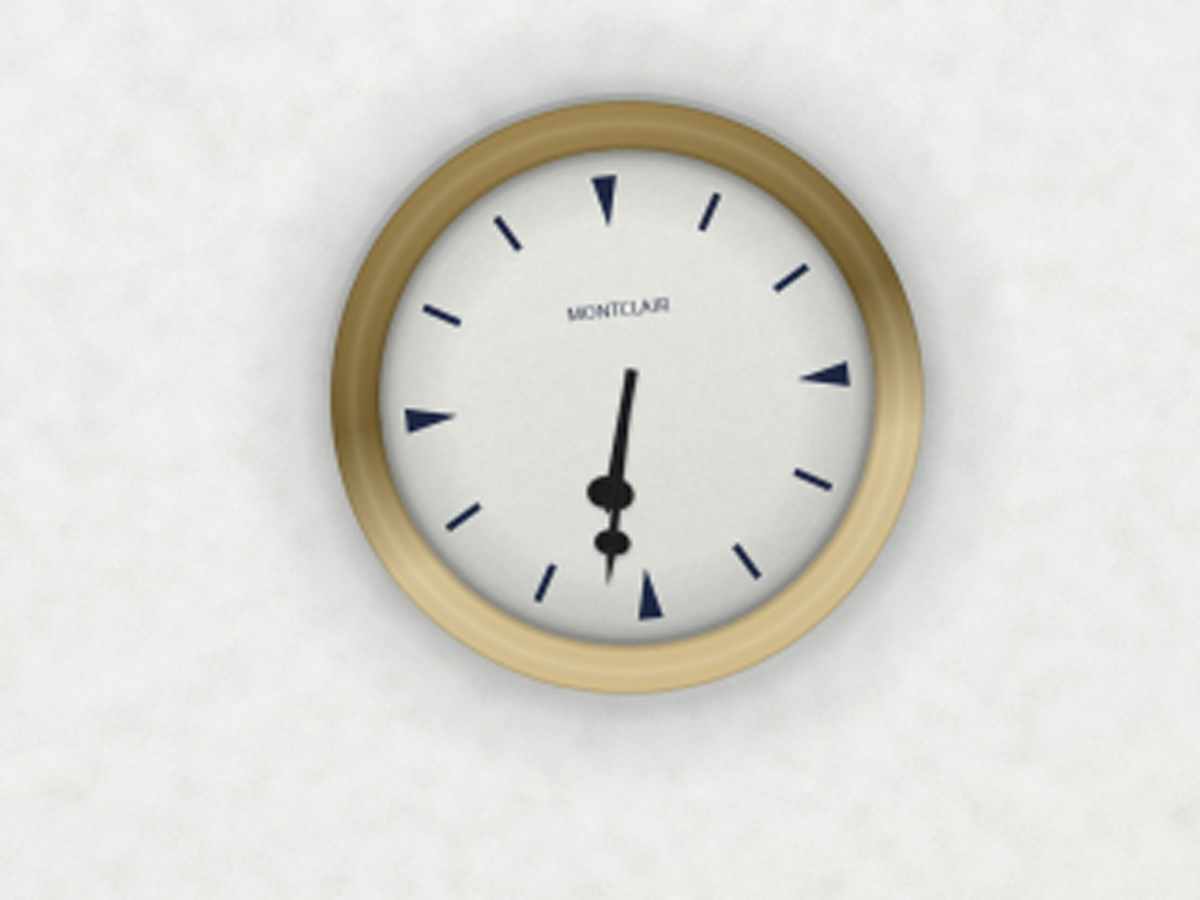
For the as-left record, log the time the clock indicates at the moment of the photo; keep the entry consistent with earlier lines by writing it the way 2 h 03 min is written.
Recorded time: 6 h 32 min
